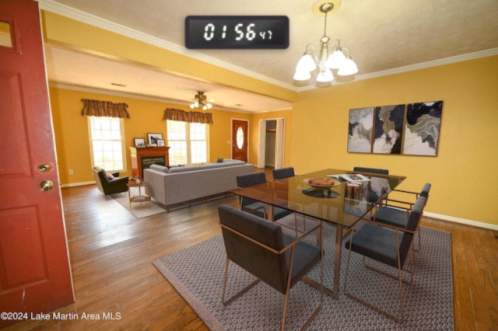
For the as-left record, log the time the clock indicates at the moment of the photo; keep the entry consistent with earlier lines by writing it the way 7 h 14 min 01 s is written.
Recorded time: 1 h 56 min 47 s
